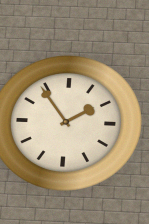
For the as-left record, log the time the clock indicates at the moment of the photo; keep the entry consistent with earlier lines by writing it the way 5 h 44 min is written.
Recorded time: 1 h 54 min
